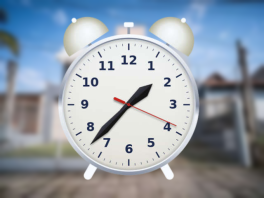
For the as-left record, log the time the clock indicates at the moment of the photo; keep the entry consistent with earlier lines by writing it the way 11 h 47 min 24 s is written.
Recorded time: 1 h 37 min 19 s
